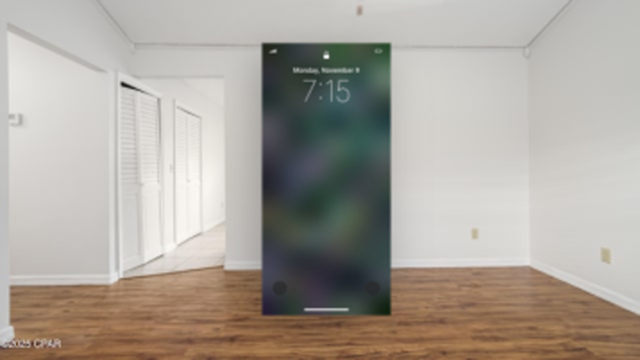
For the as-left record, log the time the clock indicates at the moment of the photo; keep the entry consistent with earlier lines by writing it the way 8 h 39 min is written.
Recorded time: 7 h 15 min
